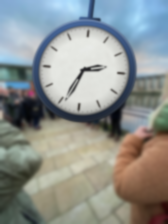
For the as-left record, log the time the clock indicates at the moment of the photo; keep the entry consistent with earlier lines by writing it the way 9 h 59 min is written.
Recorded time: 2 h 34 min
